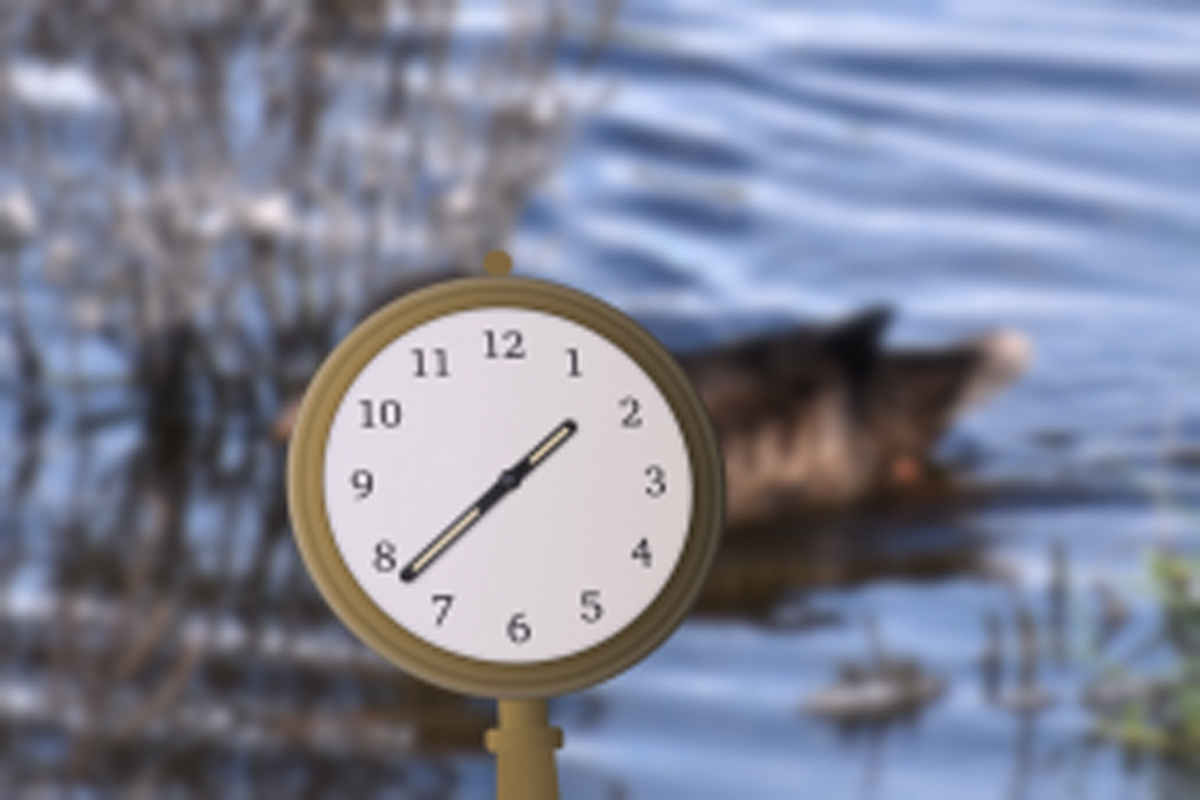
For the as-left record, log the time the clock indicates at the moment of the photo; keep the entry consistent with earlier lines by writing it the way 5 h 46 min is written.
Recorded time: 1 h 38 min
